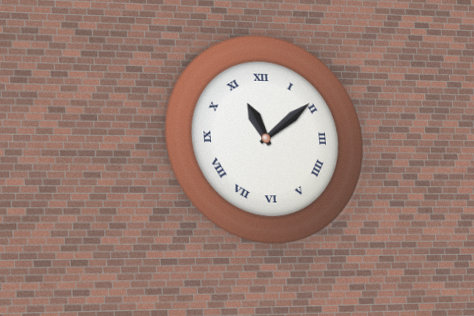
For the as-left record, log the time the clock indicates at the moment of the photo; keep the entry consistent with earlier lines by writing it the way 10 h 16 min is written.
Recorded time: 11 h 09 min
